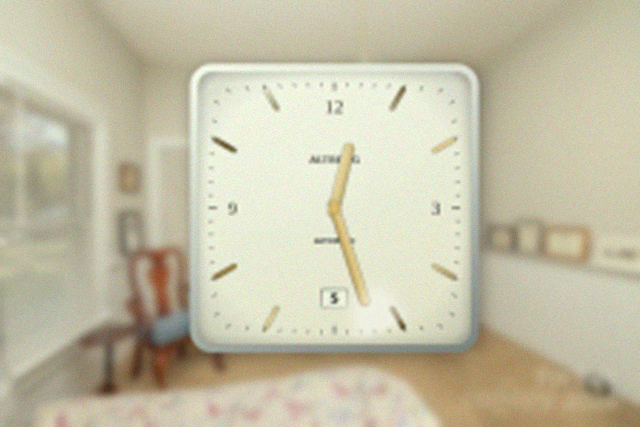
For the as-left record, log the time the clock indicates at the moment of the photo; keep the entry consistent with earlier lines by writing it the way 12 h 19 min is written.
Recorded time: 12 h 27 min
